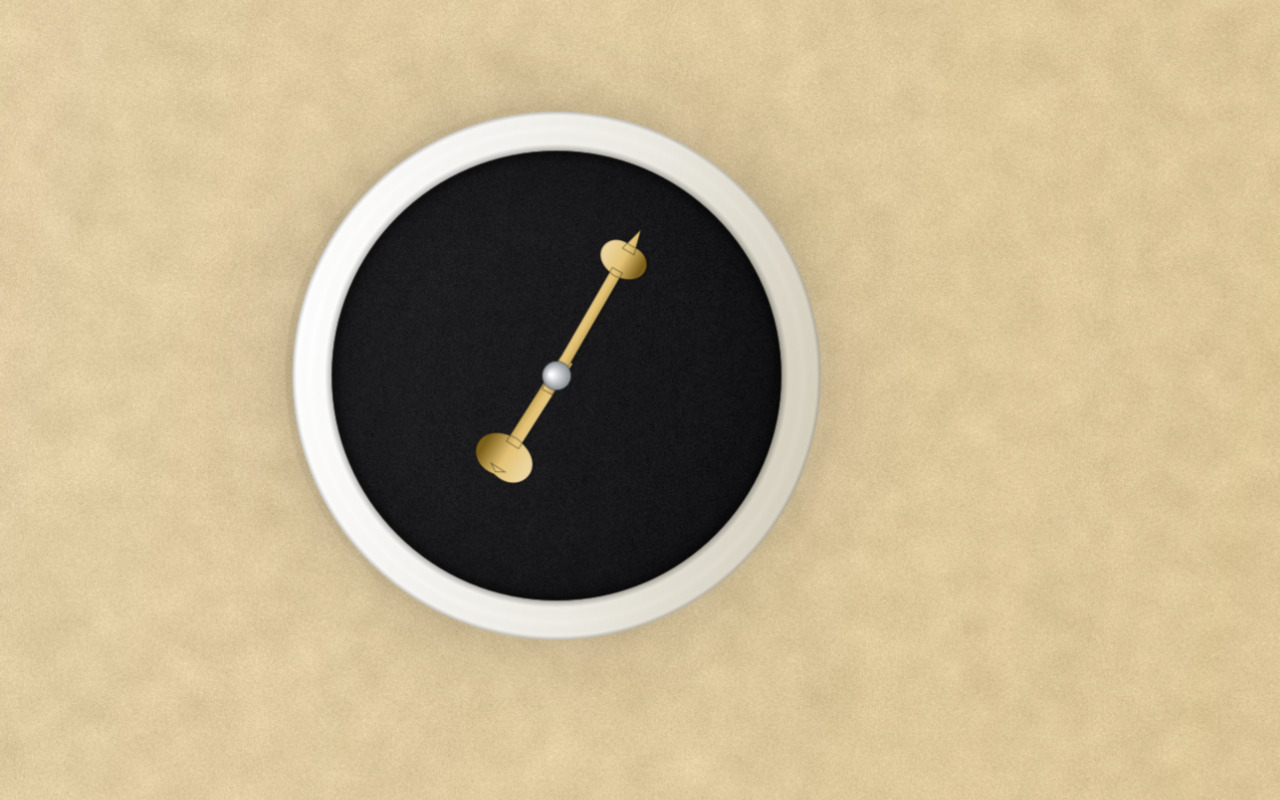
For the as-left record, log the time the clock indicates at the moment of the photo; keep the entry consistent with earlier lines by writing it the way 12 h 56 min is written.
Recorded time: 7 h 05 min
